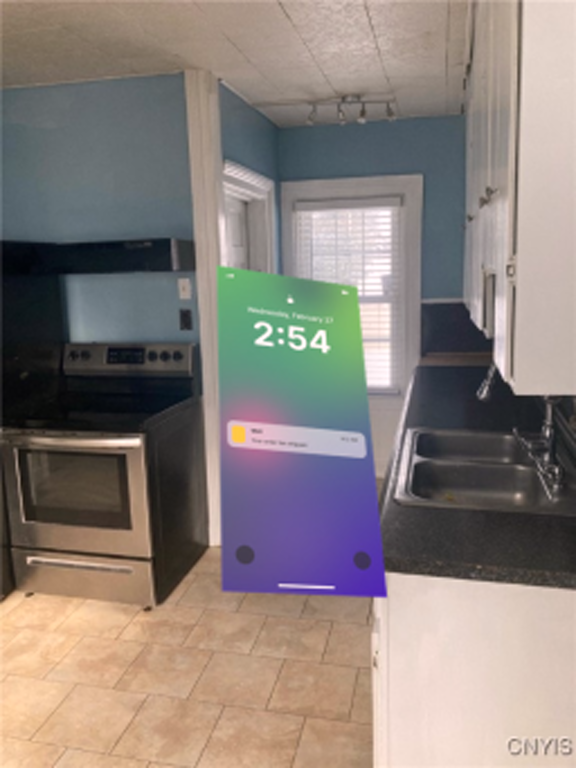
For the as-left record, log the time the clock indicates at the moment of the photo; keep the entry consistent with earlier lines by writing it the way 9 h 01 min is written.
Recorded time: 2 h 54 min
